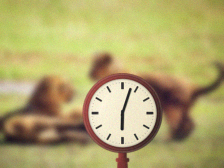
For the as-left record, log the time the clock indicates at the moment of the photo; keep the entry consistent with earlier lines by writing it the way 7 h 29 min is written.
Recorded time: 6 h 03 min
